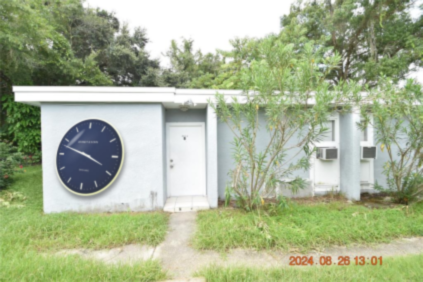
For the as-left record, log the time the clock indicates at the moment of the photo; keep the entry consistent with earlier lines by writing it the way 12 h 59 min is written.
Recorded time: 3 h 48 min
